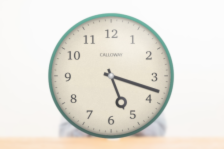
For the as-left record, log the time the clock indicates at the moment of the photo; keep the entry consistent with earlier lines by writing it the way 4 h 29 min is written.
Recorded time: 5 h 18 min
